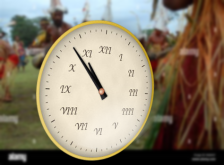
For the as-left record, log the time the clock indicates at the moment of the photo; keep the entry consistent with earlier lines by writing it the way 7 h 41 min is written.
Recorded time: 10 h 53 min
